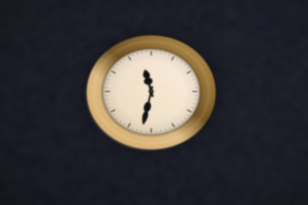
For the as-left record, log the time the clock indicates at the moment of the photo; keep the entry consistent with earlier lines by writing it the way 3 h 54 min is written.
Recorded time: 11 h 32 min
